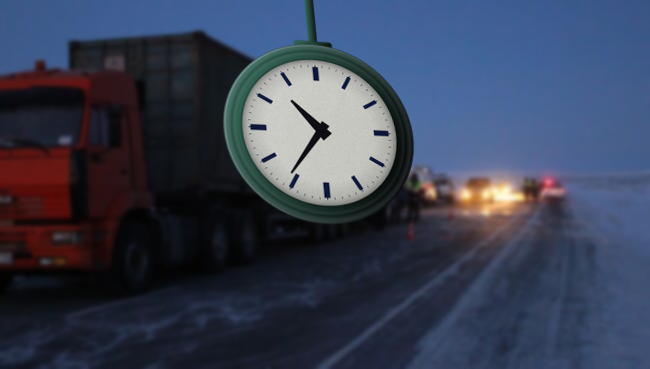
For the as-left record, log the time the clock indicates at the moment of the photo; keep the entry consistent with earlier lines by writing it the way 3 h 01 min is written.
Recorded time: 10 h 36 min
